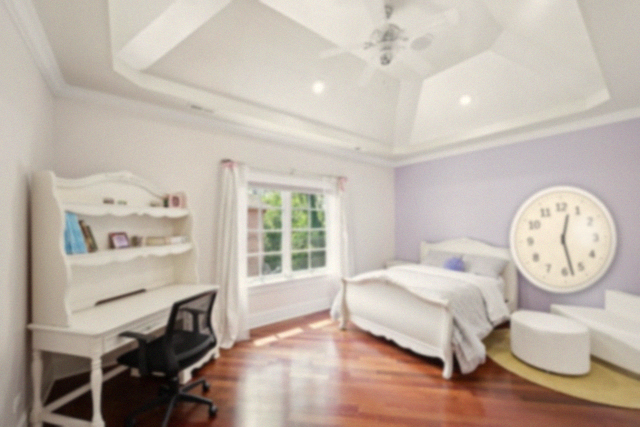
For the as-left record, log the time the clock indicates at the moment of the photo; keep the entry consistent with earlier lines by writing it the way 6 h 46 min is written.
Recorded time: 12 h 28 min
